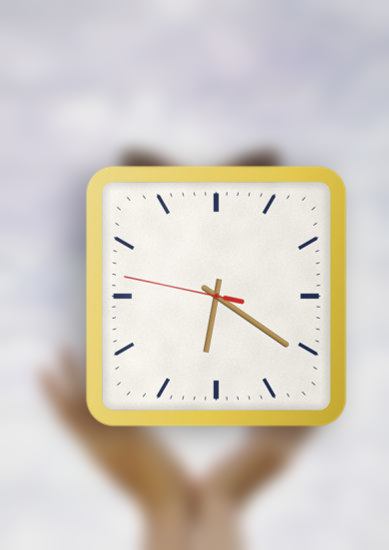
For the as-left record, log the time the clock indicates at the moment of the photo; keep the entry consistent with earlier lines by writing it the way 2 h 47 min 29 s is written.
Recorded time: 6 h 20 min 47 s
